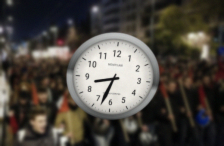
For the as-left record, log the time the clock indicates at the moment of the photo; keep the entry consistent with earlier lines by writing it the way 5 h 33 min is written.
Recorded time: 8 h 33 min
